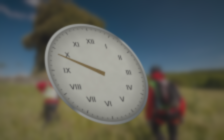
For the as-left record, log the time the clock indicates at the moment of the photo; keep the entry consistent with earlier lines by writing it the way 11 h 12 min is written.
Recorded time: 9 h 49 min
